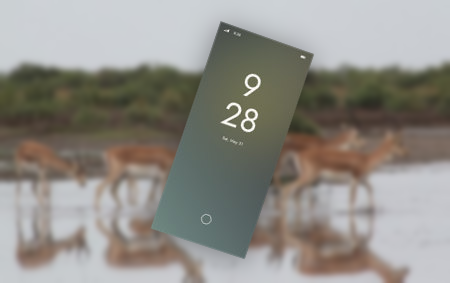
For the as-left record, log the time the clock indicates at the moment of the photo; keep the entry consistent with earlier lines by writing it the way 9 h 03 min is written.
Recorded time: 9 h 28 min
